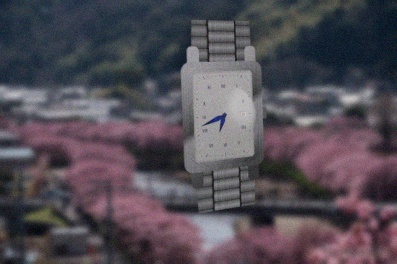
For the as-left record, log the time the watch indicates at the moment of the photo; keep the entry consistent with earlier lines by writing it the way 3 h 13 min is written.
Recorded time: 6 h 42 min
